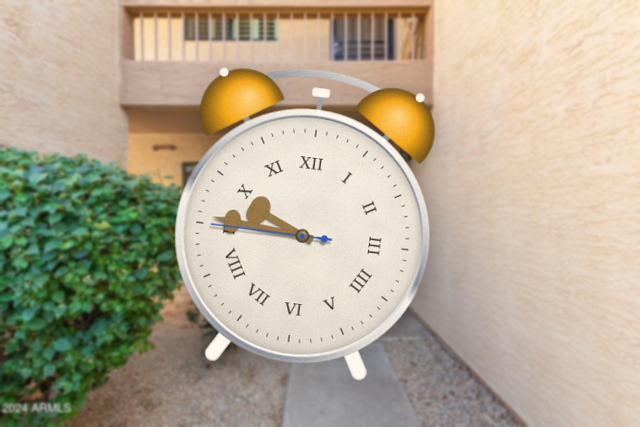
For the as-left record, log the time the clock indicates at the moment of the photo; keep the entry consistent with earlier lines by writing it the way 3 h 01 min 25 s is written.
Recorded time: 9 h 45 min 45 s
